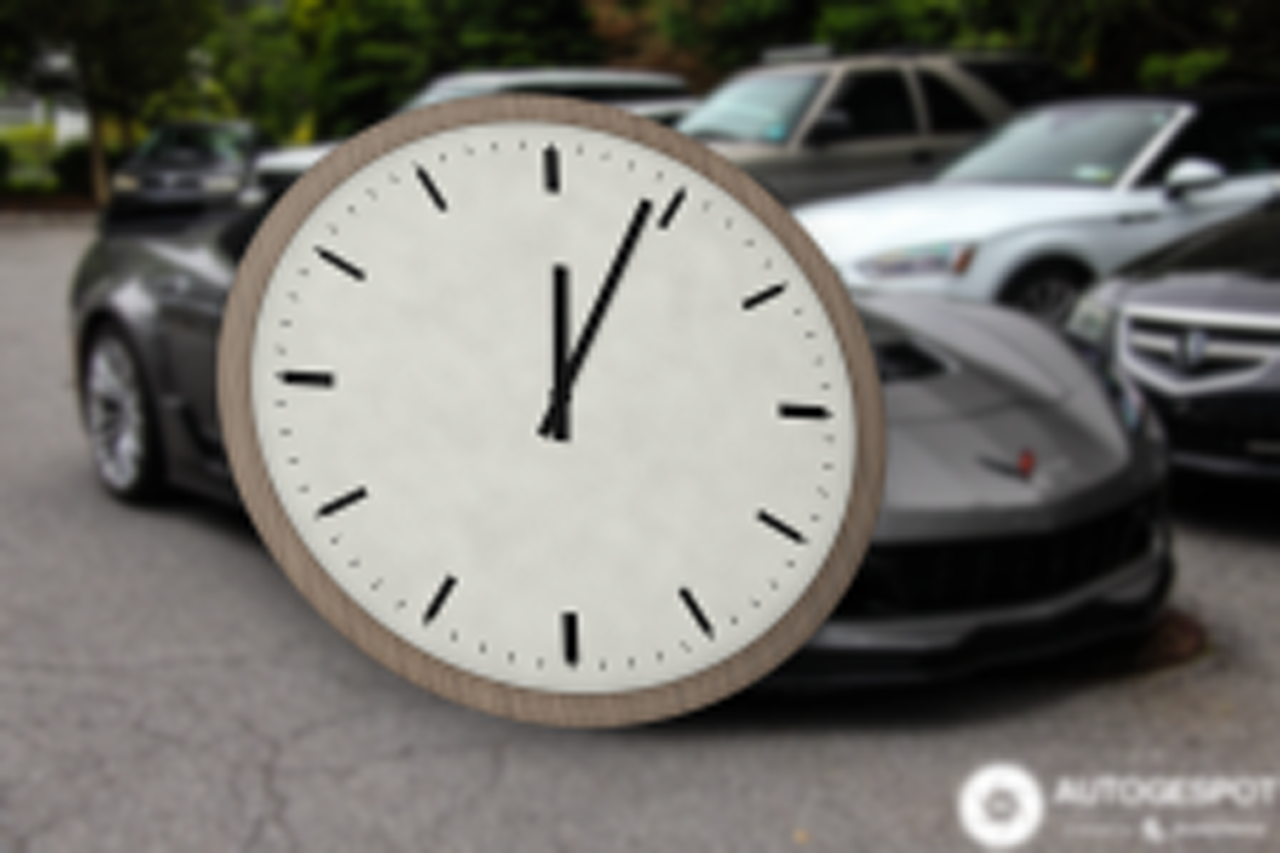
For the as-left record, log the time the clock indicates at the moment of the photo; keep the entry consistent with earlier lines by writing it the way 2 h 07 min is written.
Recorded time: 12 h 04 min
